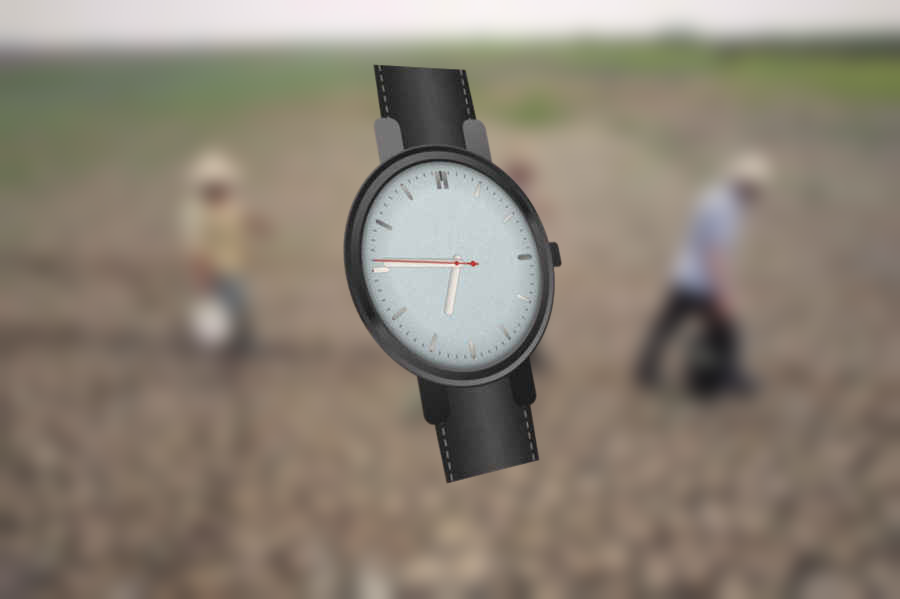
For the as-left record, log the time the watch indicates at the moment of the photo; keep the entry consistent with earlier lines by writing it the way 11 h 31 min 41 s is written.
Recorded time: 6 h 45 min 46 s
